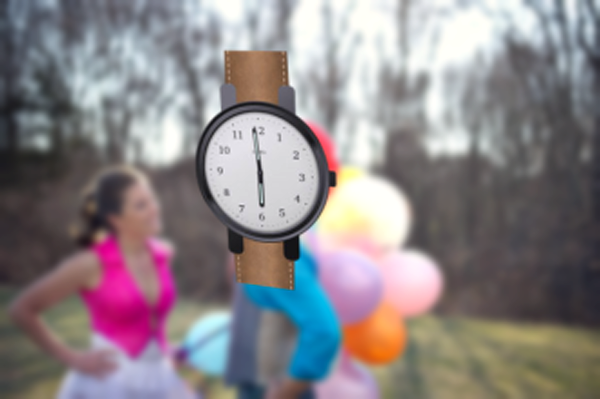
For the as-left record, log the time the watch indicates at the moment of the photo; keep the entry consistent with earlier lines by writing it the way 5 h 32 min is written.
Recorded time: 5 h 59 min
